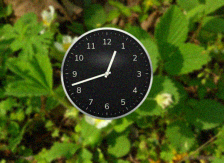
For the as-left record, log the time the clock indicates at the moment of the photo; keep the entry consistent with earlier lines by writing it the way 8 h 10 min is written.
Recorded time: 12 h 42 min
